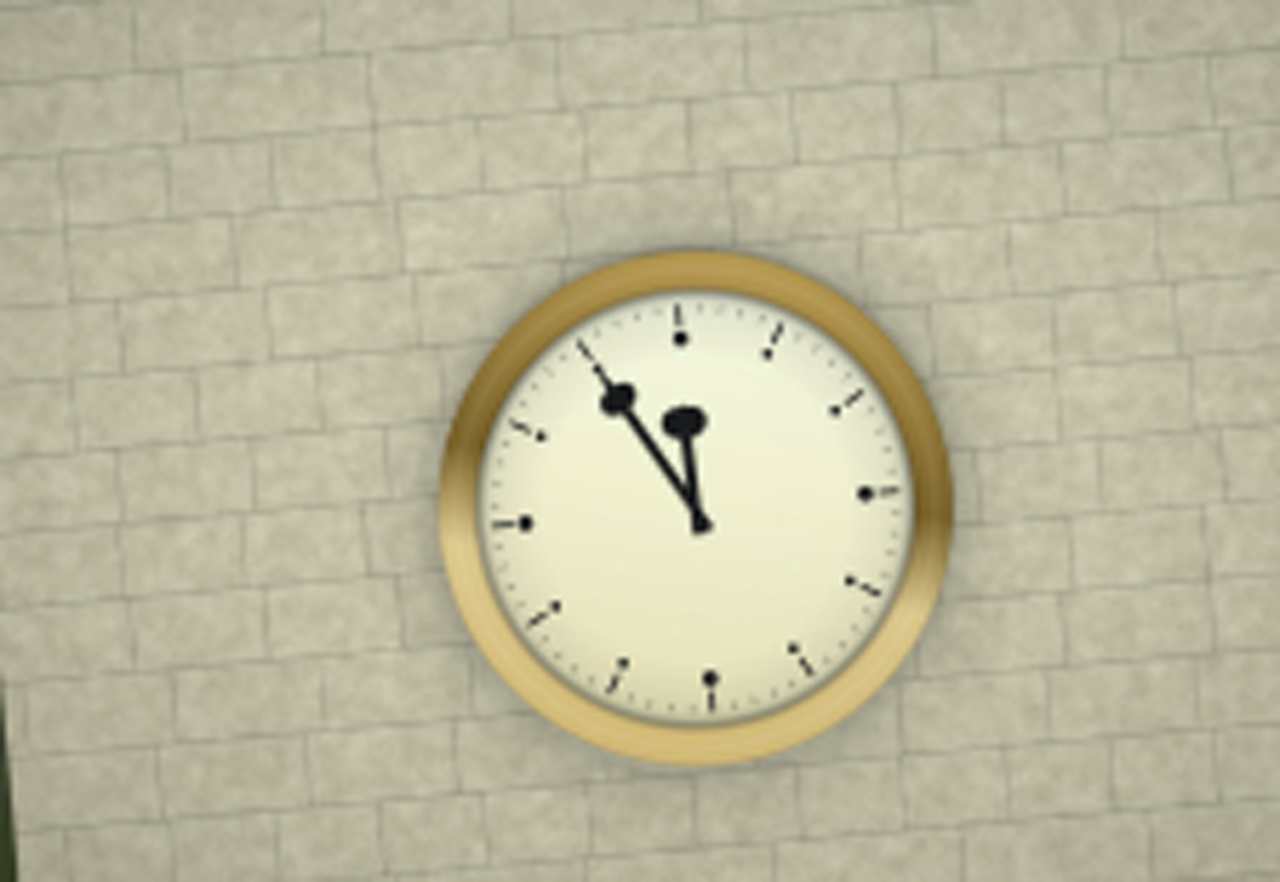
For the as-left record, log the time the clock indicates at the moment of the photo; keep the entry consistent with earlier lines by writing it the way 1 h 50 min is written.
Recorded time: 11 h 55 min
